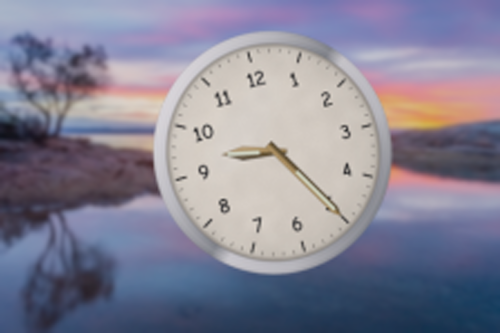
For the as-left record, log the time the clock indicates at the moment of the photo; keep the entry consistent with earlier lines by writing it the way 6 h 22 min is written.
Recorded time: 9 h 25 min
